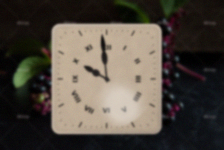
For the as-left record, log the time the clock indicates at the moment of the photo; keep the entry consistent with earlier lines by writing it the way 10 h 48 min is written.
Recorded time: 9 h 59 min
